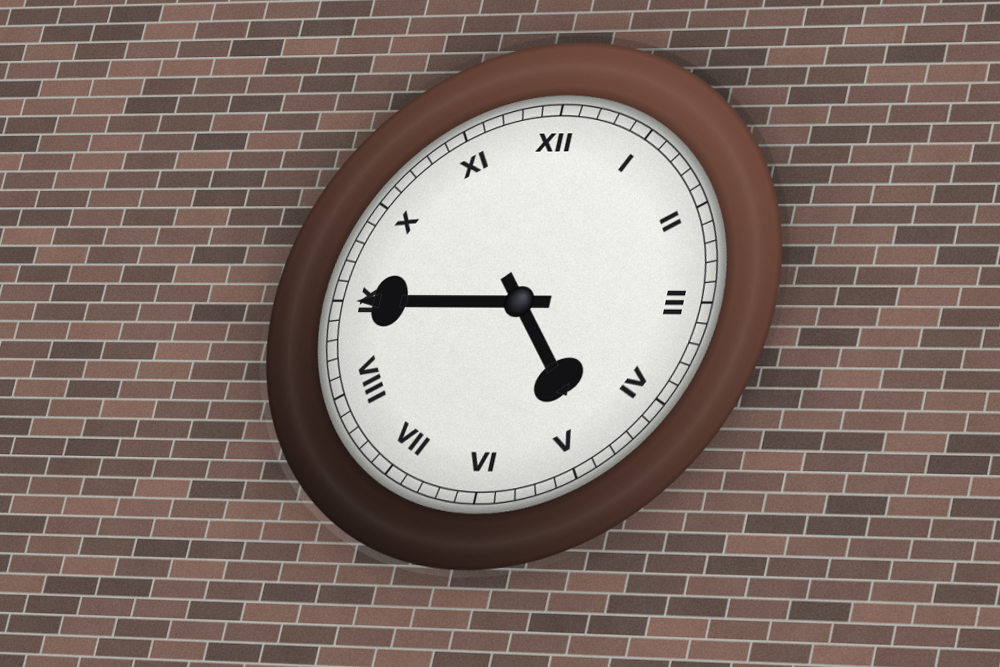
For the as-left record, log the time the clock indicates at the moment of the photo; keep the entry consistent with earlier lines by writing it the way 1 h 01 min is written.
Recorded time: 4 h 45 min
